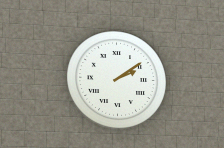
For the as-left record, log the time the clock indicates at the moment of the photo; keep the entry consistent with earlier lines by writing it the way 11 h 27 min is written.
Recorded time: 2 h 09 min
